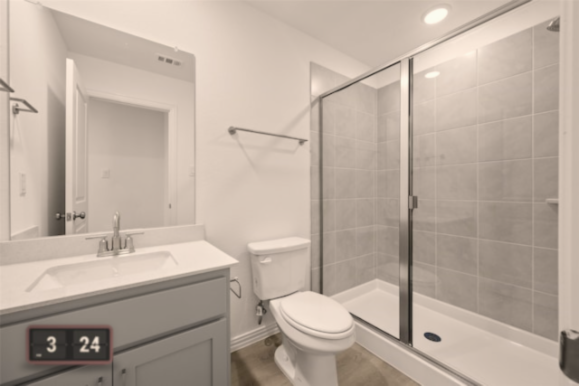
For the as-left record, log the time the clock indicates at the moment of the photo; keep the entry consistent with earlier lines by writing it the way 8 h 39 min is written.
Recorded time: 3 h 24 min
